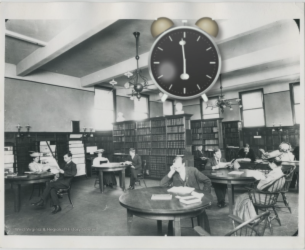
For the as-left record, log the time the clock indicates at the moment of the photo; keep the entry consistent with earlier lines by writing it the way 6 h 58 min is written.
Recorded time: 5 h 59 min
